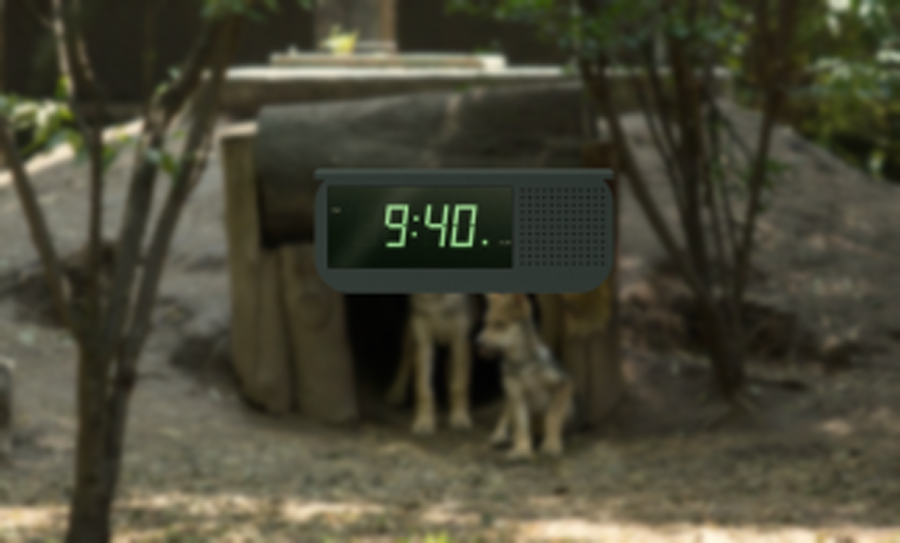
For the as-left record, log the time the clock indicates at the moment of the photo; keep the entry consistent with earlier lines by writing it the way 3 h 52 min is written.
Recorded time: 9 h 40 min
